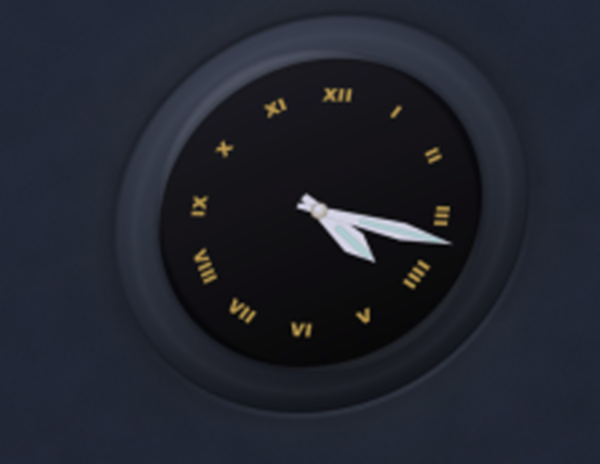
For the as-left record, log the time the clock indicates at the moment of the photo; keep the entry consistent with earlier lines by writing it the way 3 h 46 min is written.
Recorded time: 4 h 17 min
